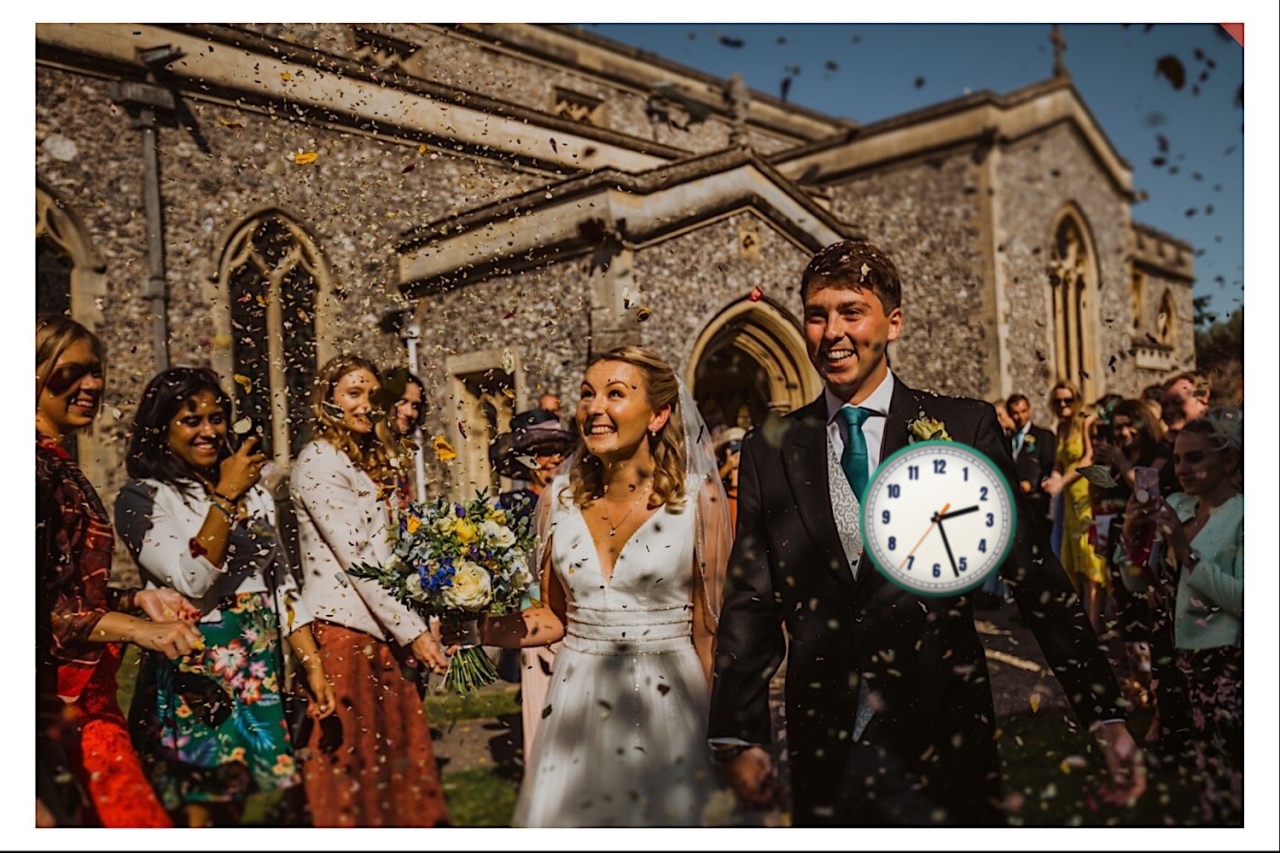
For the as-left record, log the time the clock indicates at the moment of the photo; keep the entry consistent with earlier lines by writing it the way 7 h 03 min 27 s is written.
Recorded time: 2 h 26 min 36 s
